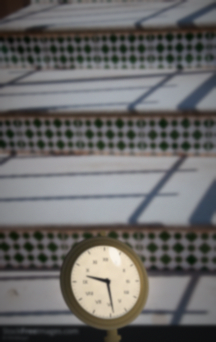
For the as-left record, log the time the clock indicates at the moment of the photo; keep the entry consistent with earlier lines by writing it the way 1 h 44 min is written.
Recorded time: 9 h 29 min
